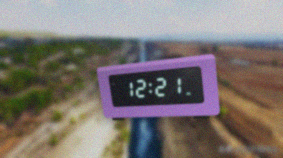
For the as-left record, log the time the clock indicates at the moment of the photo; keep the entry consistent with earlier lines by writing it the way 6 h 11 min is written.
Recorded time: 12 h 21 min
